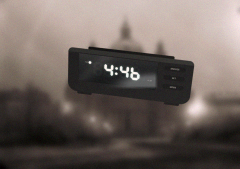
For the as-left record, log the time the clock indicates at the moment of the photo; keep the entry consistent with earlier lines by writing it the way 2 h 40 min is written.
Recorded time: 4 h 46 min
